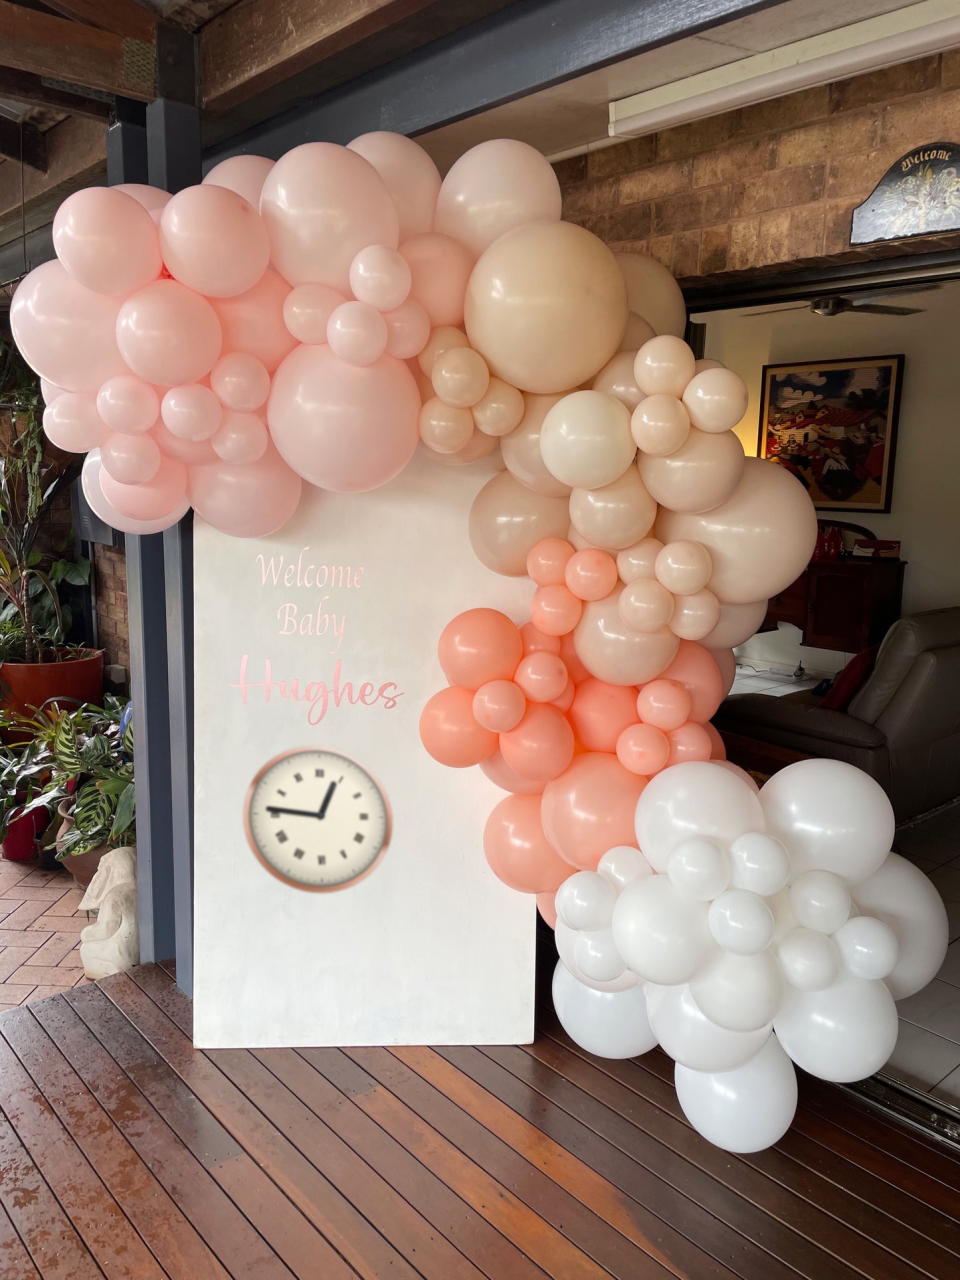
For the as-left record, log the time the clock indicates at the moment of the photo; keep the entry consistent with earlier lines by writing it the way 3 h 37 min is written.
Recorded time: 12 h 46 min
